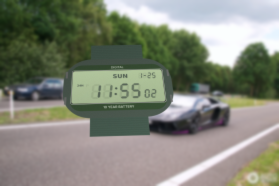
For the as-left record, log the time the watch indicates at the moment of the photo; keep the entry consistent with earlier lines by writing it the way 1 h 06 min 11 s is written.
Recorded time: 11 h 55 min 02 s
